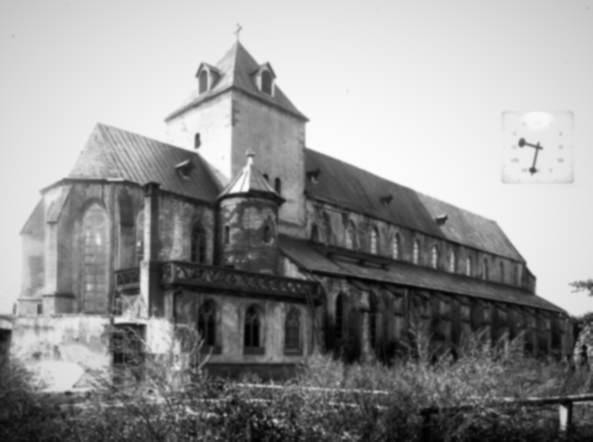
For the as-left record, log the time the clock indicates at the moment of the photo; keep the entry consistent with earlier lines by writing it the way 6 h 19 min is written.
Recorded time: 9 h 32 min
